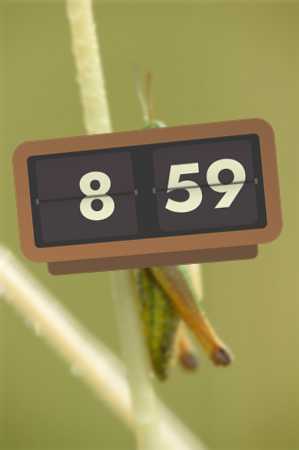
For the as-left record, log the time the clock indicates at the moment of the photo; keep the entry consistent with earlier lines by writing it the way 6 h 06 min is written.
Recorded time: 8 h 59 min
